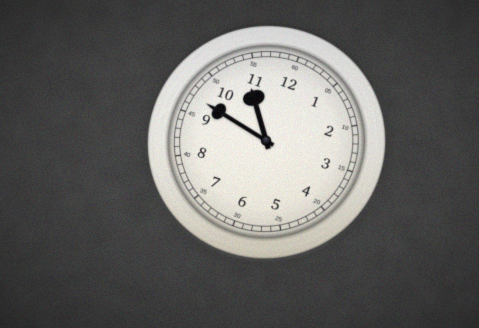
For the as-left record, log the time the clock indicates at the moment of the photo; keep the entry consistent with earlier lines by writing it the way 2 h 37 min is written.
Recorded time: 10 h 47 min
